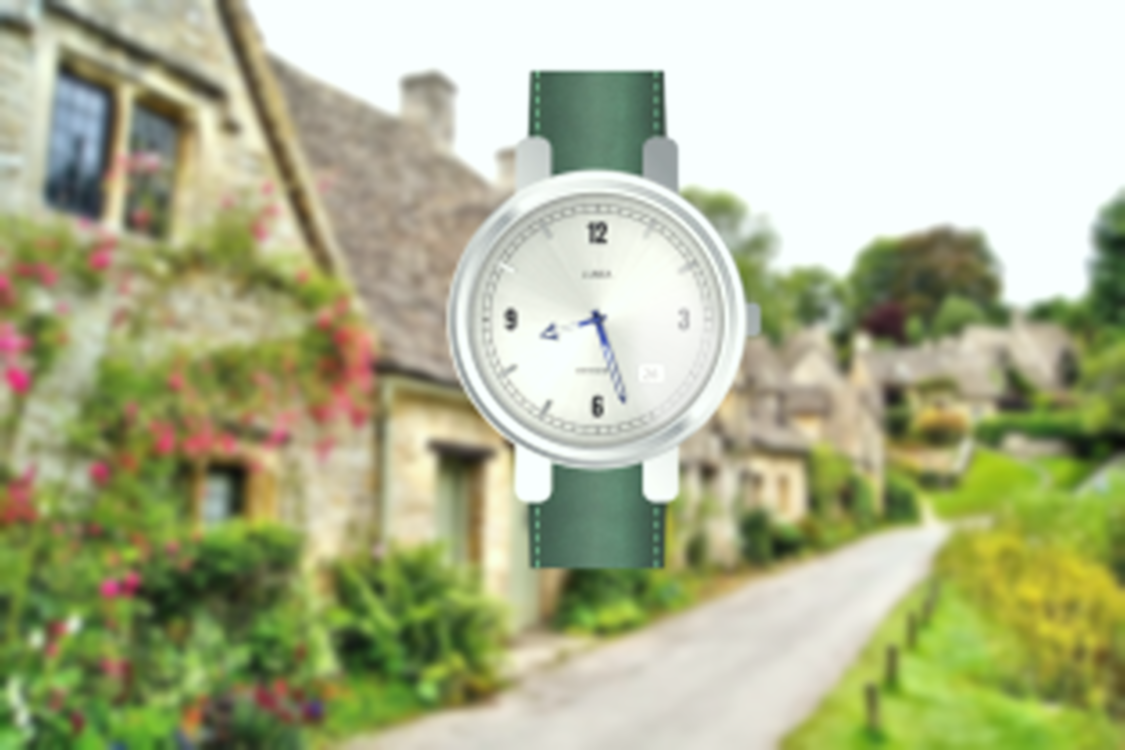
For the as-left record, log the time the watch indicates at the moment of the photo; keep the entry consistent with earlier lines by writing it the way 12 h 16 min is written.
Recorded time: 8 h 27 min
